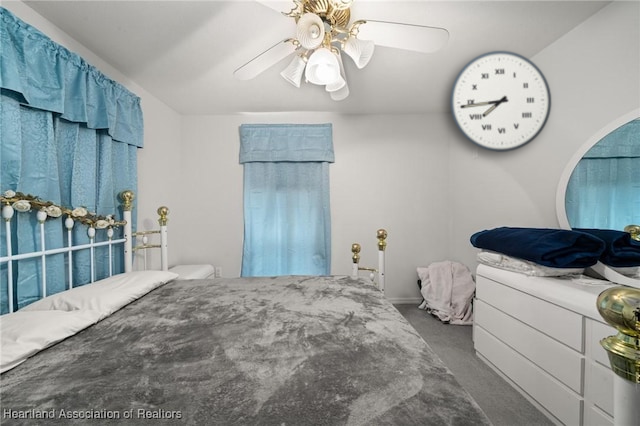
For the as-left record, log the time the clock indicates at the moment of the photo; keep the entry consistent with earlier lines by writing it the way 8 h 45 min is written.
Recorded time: 7 h 44 min
